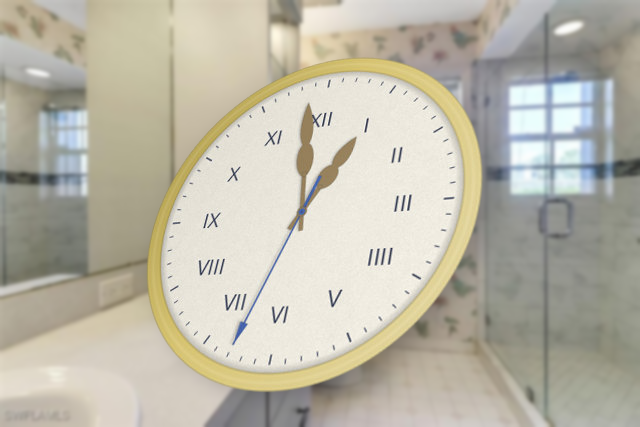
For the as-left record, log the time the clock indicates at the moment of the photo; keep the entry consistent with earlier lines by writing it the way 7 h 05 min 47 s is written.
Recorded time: 12 h 58 min 33 s
